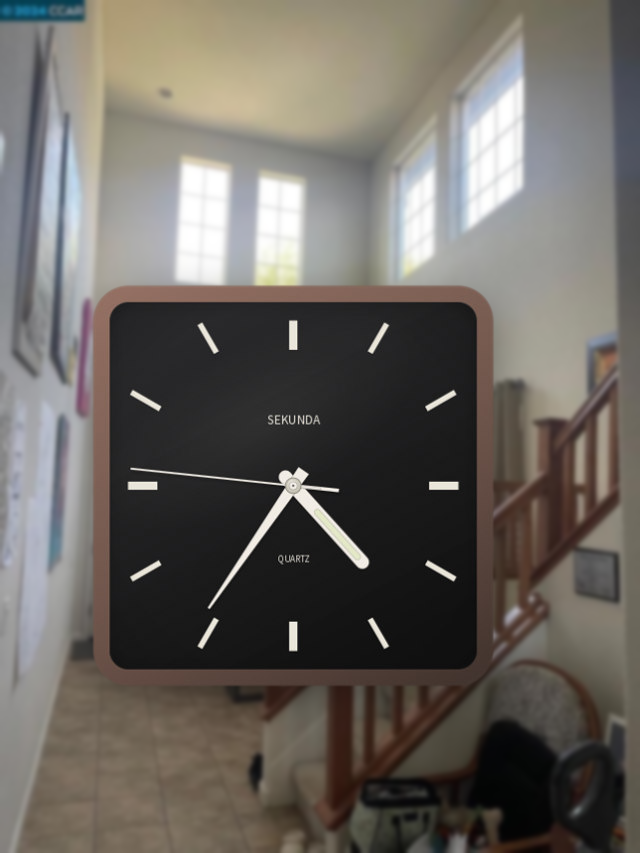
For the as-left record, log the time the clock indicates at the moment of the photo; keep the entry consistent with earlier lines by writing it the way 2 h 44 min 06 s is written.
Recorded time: 4 h 35 min 46 s
